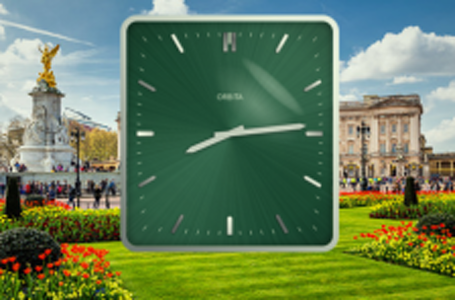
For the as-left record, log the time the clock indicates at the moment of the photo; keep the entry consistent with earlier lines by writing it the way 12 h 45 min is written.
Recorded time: 8 h 14 min
